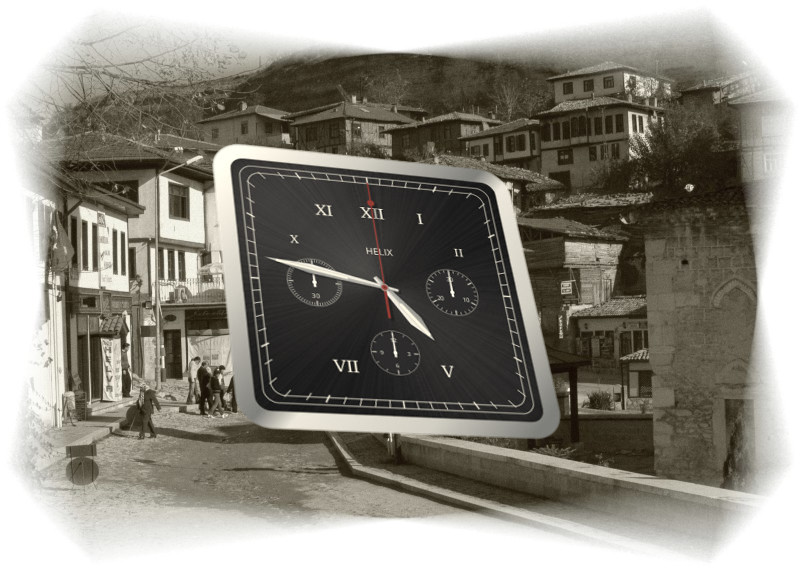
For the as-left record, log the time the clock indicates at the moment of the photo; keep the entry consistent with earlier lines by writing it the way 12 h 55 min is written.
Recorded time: 4 h 47 min
